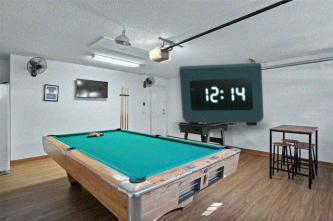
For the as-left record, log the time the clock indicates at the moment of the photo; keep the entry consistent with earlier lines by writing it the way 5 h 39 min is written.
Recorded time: 12 h 14 min
